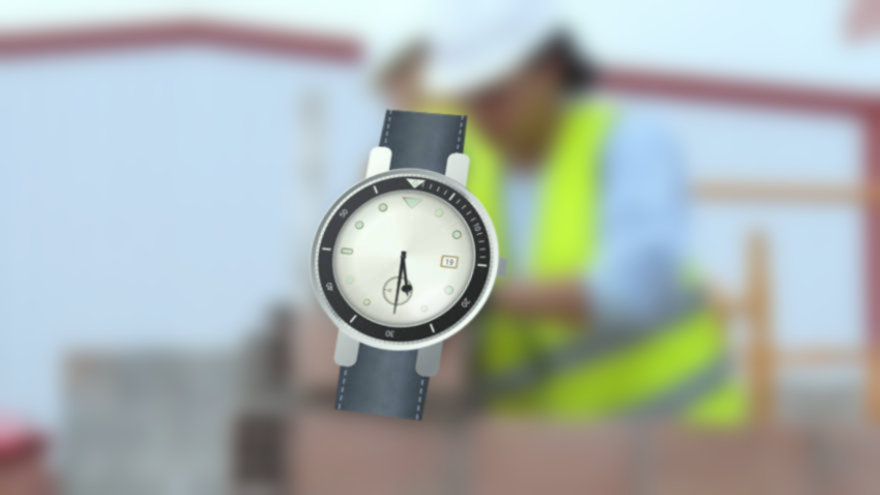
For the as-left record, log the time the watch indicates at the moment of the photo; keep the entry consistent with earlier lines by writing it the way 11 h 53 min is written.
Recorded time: 5 h 30 min
